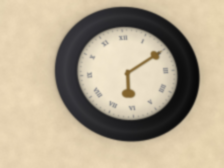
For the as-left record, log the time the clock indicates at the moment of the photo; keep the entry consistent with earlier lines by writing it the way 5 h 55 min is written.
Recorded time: 6 h 10 min
